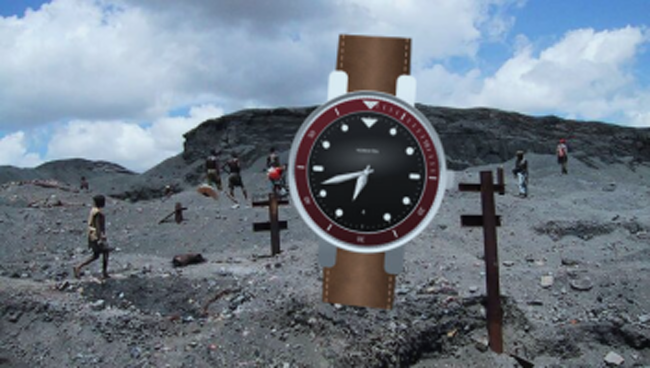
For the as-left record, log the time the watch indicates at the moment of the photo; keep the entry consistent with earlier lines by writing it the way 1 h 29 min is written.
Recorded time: 6 h 42 min
